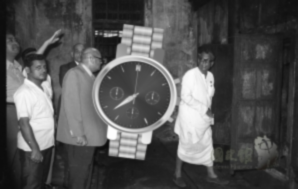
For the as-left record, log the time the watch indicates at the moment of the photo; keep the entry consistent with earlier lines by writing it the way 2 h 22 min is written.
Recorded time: 7 h 38 min
